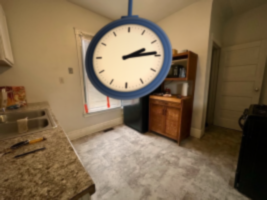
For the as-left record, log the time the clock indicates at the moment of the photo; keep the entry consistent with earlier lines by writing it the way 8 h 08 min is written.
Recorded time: 2 h 14 min
